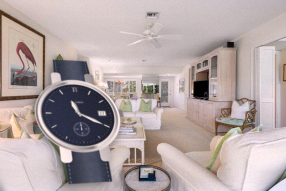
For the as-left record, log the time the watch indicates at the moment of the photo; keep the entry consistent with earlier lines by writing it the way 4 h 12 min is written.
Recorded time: 11 h 20 min
